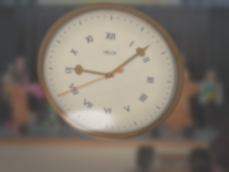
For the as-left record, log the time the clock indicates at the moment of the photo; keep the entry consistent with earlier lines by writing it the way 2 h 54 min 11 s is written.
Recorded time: 9 h 07 min 40 s
